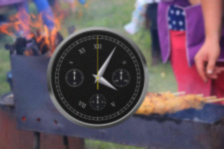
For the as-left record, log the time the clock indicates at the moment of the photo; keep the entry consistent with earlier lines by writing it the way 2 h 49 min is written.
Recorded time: 4 h 05 min
